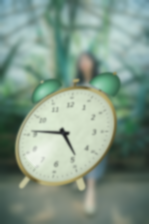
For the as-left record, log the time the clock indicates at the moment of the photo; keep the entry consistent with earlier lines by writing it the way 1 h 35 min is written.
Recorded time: 4 h 46 min
